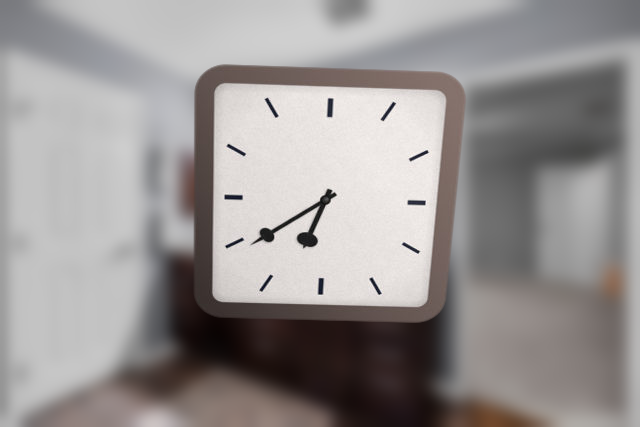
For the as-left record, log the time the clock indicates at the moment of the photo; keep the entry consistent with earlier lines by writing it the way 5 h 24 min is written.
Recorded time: 6 h 39 min
